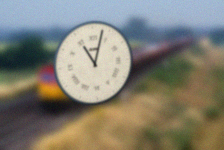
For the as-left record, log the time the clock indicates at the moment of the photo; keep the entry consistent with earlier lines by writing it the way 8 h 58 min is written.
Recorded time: 11 h 03 min
